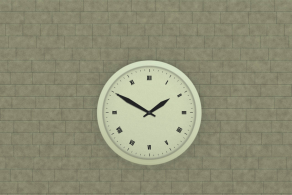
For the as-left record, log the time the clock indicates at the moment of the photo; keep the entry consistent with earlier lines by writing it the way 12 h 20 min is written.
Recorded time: 1 h 50 min
